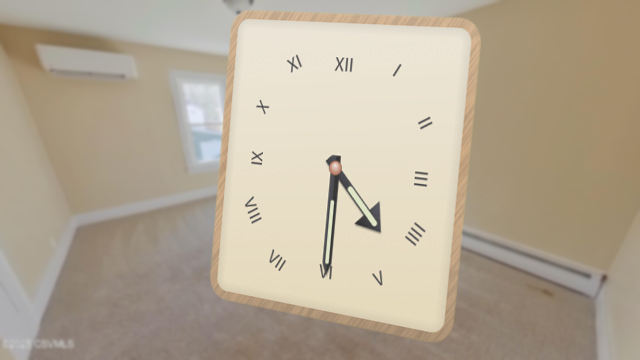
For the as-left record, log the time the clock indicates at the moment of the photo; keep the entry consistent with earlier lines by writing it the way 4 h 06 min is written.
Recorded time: 4 h 30 min
